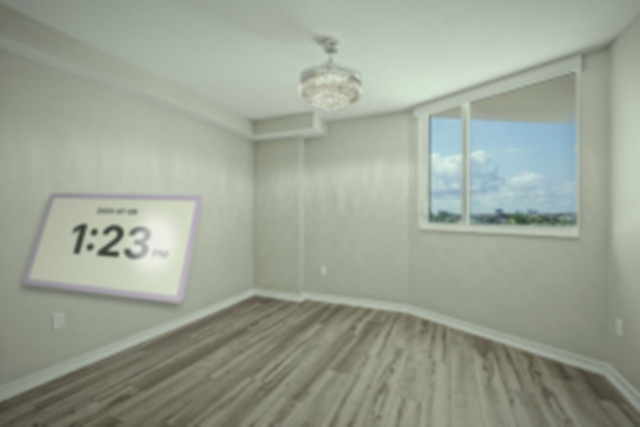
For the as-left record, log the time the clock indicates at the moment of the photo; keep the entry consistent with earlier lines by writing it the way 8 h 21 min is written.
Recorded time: 1 h 23 min
